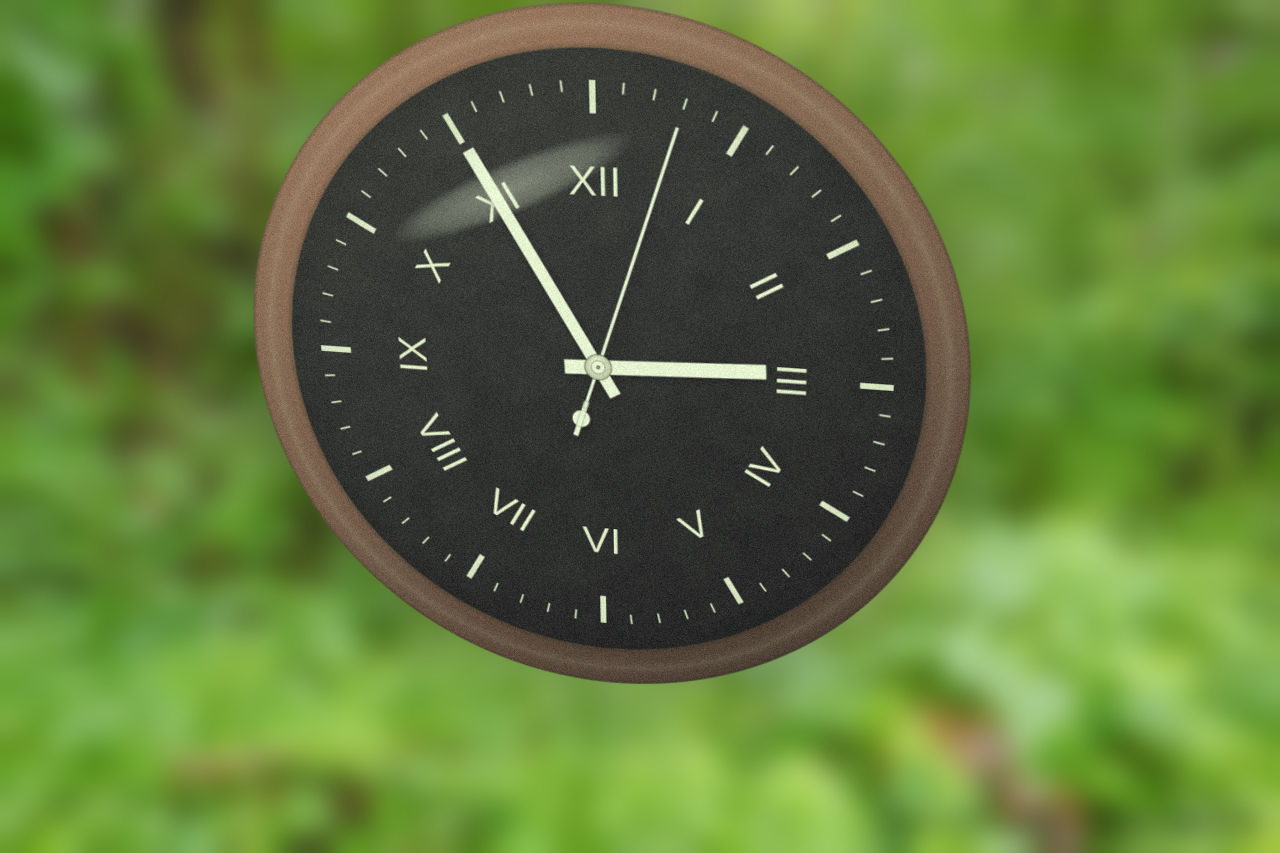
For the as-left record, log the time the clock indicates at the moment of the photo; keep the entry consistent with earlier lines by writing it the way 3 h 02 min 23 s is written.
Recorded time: 2 h 55 min 03 s
